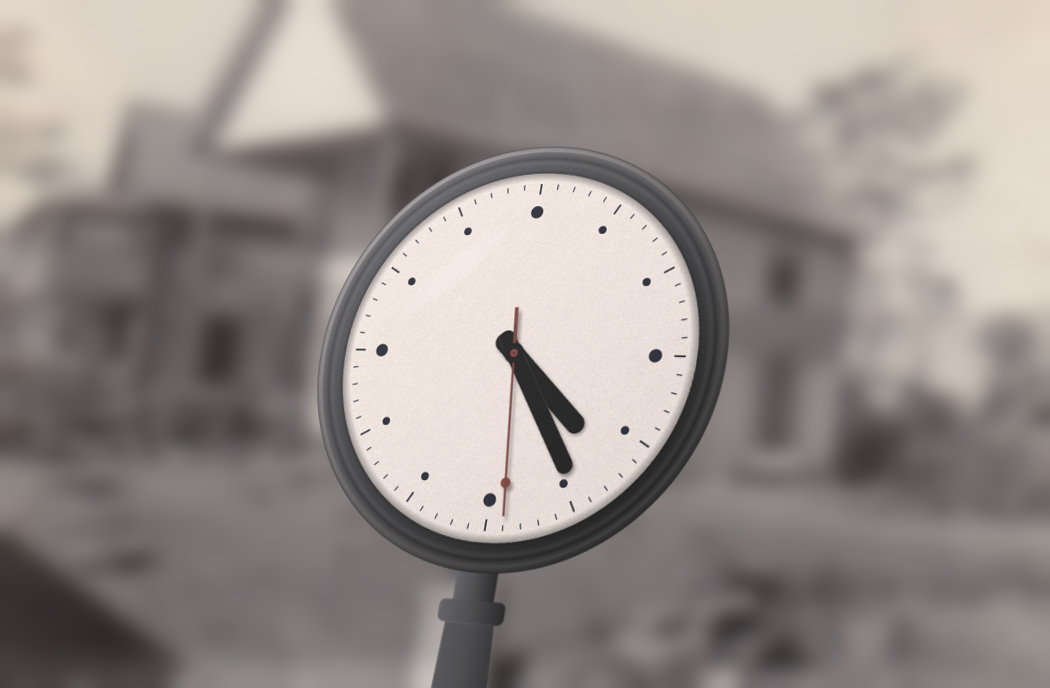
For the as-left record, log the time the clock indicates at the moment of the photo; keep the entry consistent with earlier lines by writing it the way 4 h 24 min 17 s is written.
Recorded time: 4 h 24 min 29 s
